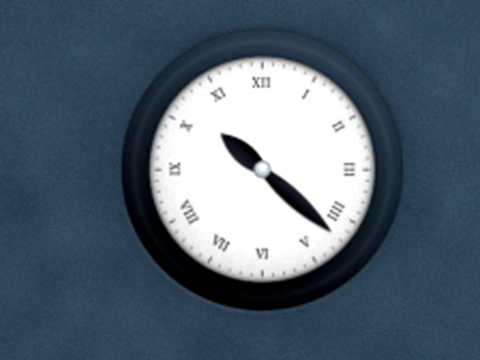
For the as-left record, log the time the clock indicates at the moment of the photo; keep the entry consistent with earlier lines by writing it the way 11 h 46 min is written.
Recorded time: 10 h 22 min
